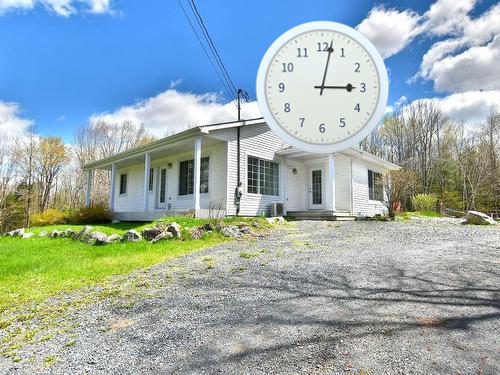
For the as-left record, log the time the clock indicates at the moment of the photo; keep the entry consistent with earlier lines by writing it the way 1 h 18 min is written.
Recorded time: 3 h 02 min
